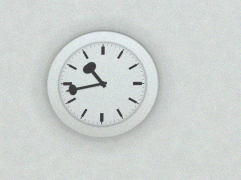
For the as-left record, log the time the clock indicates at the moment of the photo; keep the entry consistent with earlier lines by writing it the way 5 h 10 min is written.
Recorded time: 10 h 43 min
